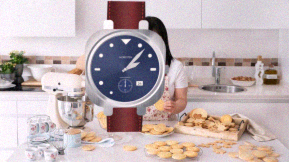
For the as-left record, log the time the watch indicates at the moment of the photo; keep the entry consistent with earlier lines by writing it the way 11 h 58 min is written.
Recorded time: 2 h 07 min
